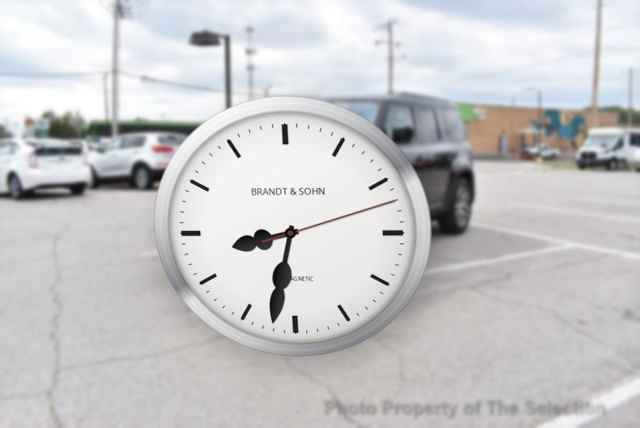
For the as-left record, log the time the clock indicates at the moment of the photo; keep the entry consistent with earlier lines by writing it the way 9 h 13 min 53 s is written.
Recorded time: 8 h 32 min 12 s
